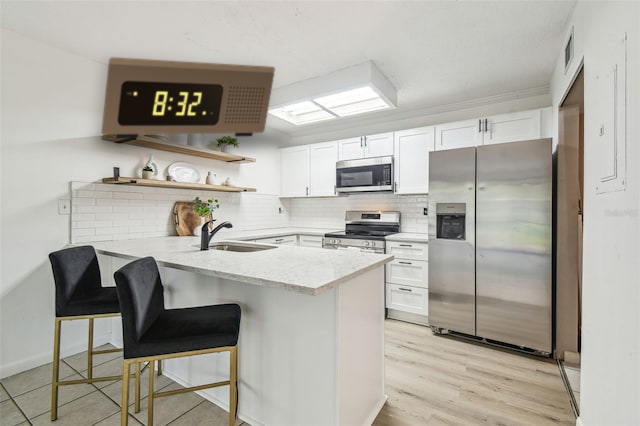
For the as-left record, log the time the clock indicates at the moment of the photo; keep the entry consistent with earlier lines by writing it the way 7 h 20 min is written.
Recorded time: 8 h 32 min
